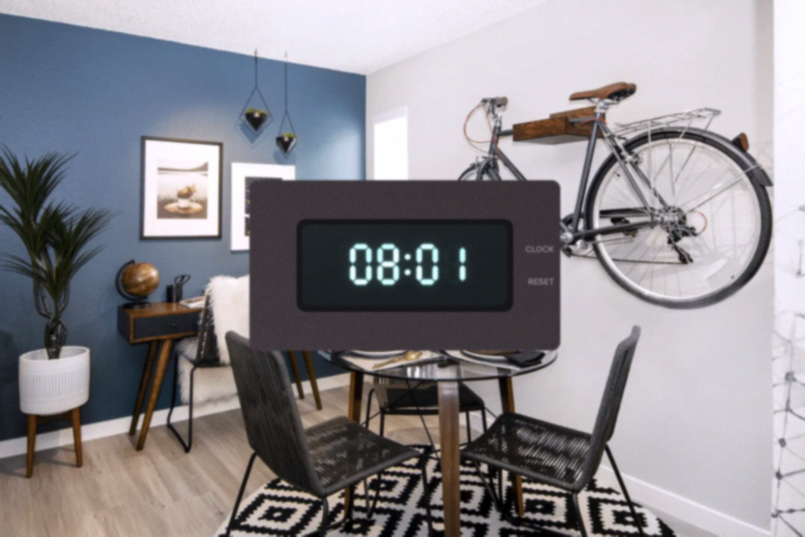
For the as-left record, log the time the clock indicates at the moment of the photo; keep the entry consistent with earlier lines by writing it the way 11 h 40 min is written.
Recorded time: 8 h 01 min
